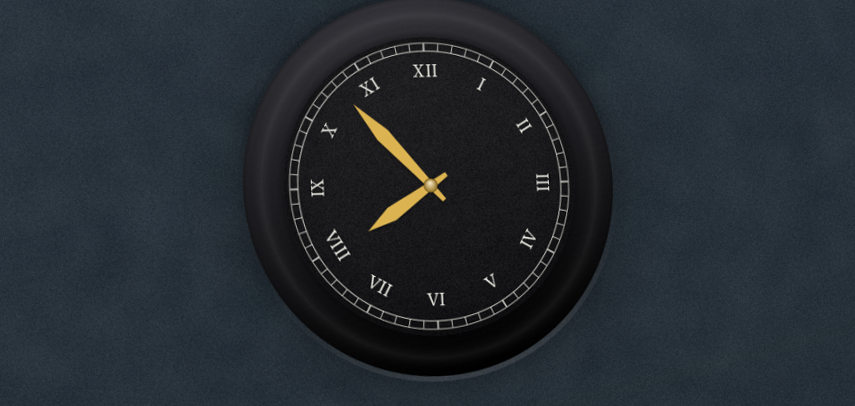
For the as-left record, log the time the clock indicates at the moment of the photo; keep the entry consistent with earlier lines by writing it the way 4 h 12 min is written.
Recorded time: 7 h 53 min
